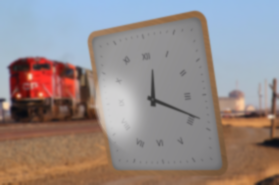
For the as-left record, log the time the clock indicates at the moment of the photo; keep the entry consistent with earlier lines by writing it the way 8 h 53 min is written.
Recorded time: 12 h 19 min
